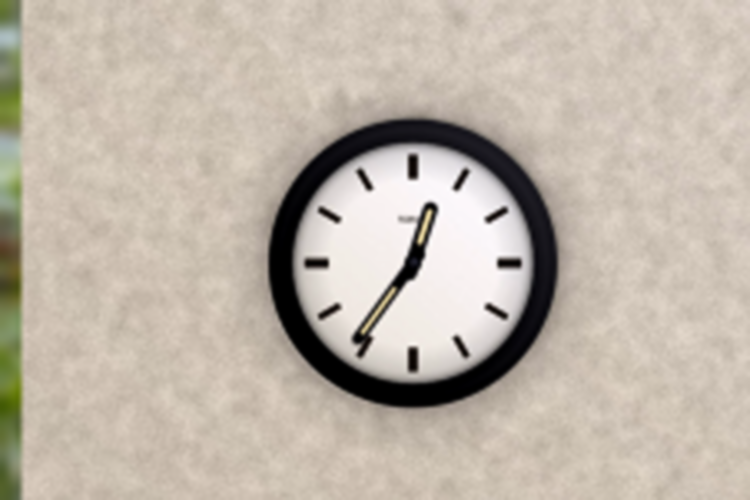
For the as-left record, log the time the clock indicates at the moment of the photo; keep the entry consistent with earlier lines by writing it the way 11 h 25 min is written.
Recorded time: 12 h 36 min
